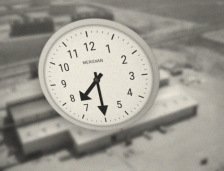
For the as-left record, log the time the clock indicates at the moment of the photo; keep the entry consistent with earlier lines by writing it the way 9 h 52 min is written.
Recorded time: 7 h 30 min
